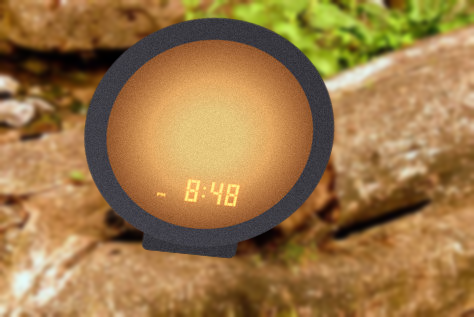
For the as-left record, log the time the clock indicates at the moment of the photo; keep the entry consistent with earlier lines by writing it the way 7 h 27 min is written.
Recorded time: 8 h 48 min
